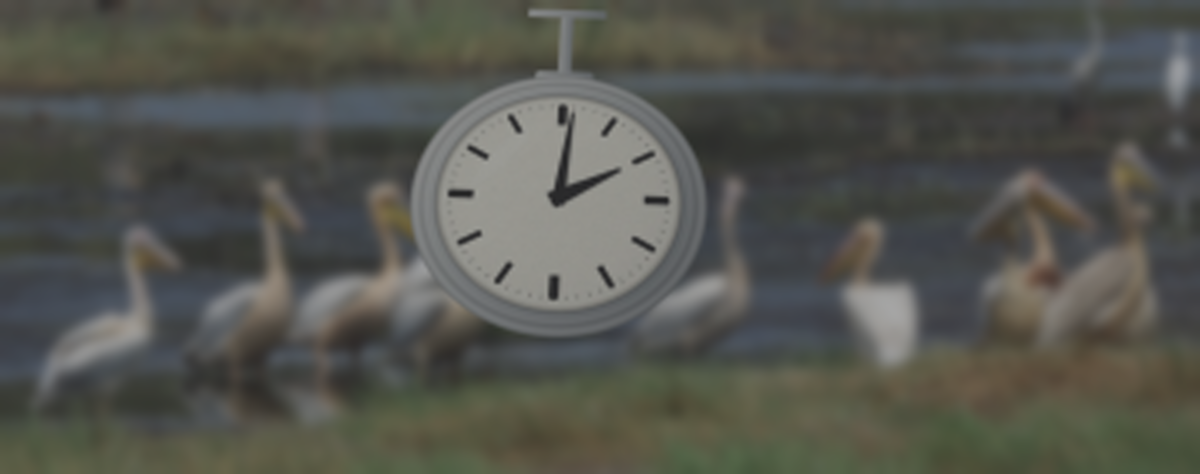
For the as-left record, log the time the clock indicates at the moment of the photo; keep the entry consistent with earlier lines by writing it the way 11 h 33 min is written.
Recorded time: 2 h 01 min
